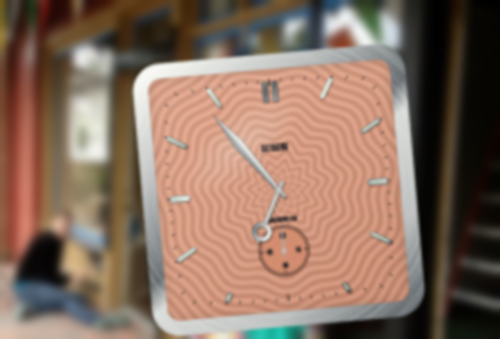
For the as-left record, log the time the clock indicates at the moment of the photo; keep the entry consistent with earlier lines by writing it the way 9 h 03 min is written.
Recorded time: 6 h 54 min
